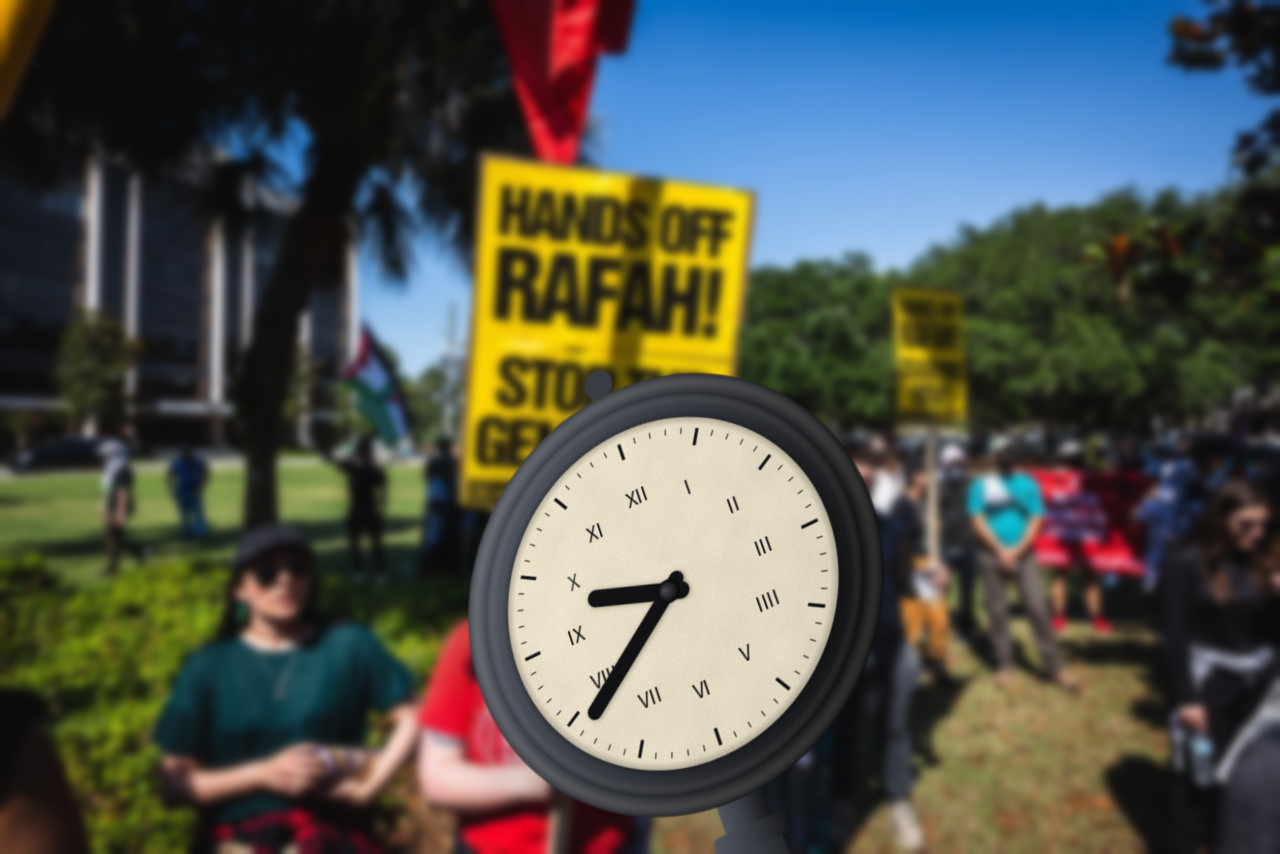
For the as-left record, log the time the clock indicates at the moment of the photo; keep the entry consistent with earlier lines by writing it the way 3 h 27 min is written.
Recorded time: 9 h 39 min
